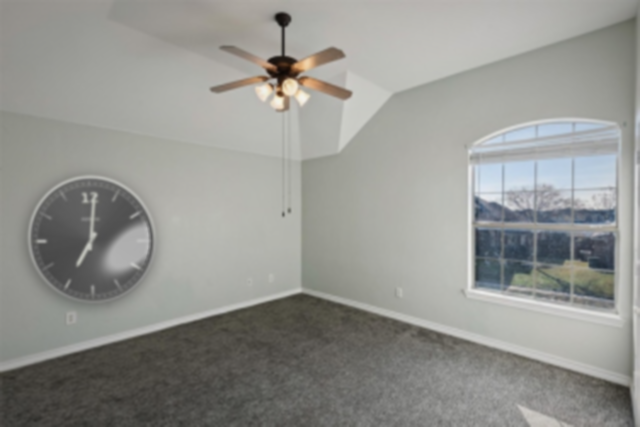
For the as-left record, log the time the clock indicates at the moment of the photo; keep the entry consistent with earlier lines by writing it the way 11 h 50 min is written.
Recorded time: 7 h 01 min
